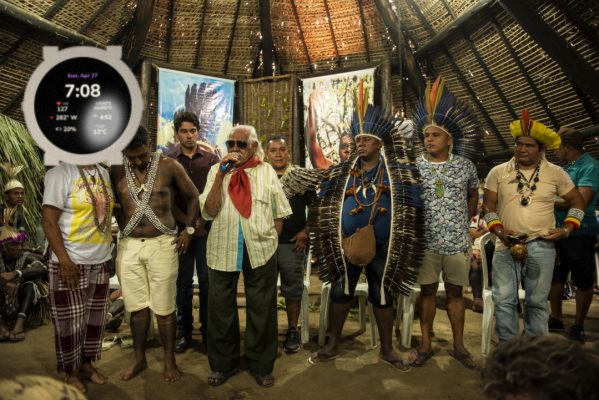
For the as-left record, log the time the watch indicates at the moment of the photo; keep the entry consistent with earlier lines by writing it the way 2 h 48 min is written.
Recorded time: 7 h 08 min
